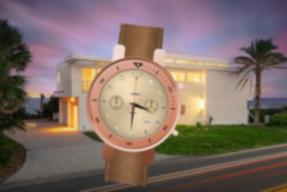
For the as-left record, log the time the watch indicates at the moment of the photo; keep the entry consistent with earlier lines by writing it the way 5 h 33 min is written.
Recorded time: 3 h 30 min
